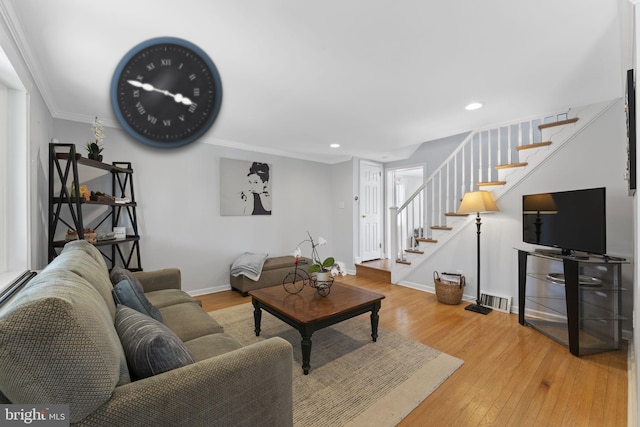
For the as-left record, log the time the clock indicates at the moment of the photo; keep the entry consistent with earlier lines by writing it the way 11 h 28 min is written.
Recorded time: 3 h 48 min
